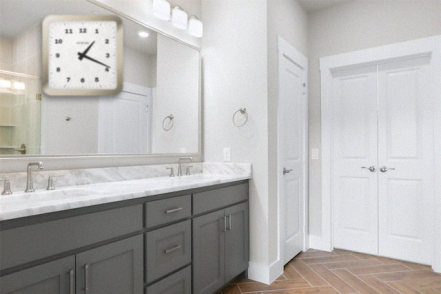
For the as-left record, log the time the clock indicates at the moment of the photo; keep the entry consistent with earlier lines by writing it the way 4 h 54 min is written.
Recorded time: 1 h 19 min
